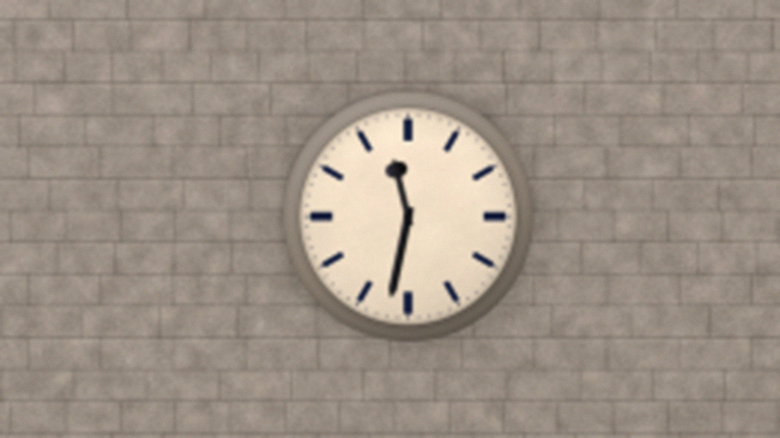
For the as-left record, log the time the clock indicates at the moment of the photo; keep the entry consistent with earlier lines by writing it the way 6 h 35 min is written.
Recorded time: 11 h 32 min
